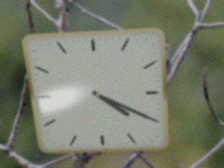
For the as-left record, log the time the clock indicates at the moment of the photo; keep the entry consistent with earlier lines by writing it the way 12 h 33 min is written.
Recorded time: 4 h 20 min
